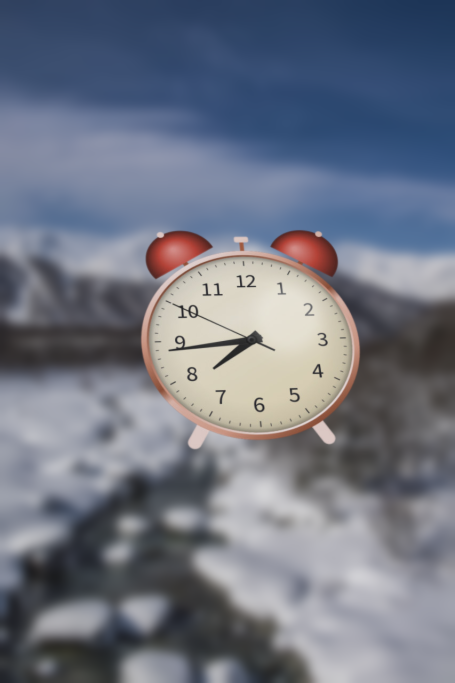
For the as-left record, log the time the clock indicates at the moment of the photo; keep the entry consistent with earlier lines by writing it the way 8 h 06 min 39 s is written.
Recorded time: 7 h 43 min 50 s
